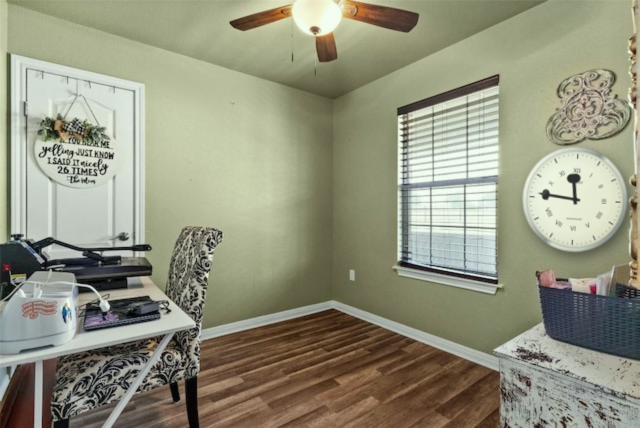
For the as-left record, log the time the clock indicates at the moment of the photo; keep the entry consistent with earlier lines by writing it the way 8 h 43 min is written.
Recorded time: 11 h 46 min
